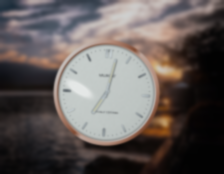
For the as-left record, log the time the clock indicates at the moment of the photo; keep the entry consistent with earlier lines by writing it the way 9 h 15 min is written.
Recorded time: 7 h 02 min
